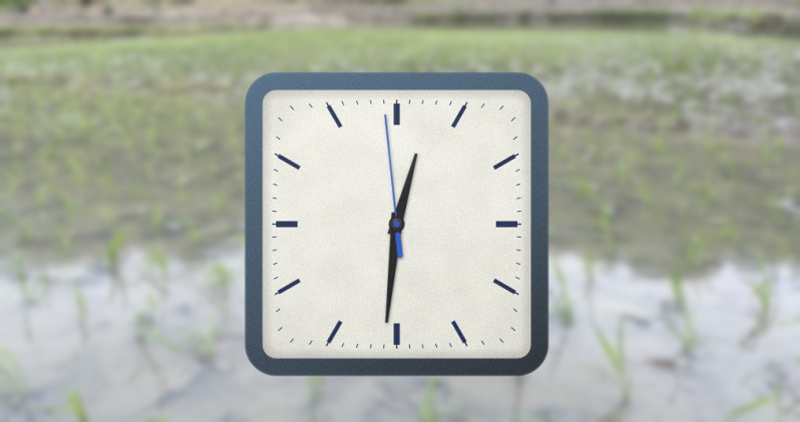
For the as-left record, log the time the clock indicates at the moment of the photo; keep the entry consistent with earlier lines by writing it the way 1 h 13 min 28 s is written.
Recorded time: 12 h 30 min 59 s
